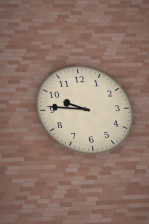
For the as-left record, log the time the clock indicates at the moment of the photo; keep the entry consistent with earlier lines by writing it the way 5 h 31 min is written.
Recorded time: 9 h 46 min
